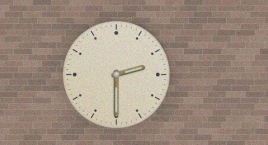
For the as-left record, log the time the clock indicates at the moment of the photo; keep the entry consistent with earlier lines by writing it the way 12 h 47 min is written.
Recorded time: 2 h 30 min
